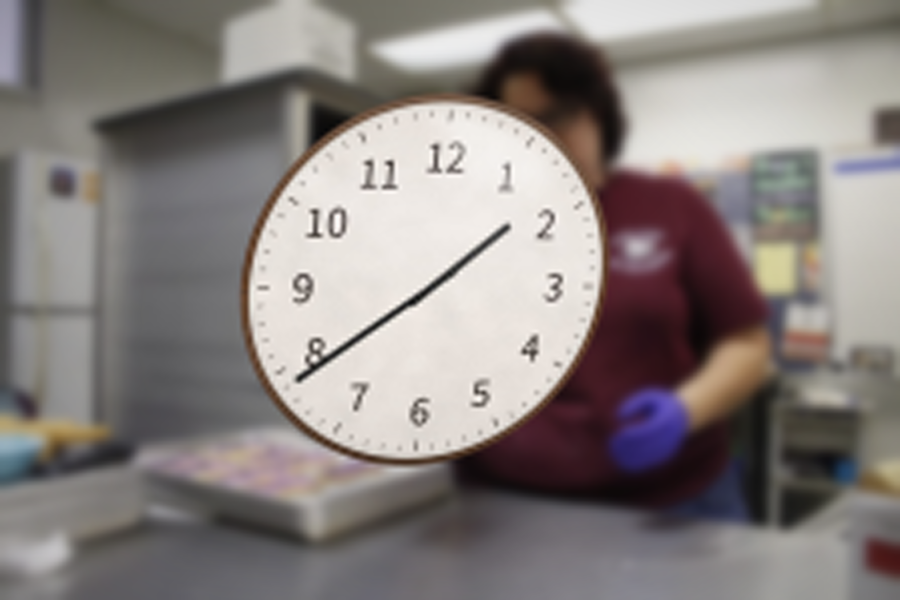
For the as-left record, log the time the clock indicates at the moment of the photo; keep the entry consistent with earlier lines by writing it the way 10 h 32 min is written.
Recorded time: 1 h 39 min
